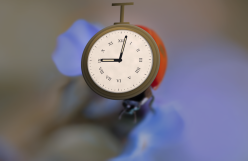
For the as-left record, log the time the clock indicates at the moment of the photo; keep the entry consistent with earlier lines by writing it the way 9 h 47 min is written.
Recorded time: 9 h 02 min
